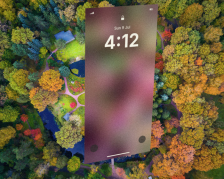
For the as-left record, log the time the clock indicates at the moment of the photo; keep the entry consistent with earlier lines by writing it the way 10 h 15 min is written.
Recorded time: 4 h 12 min
